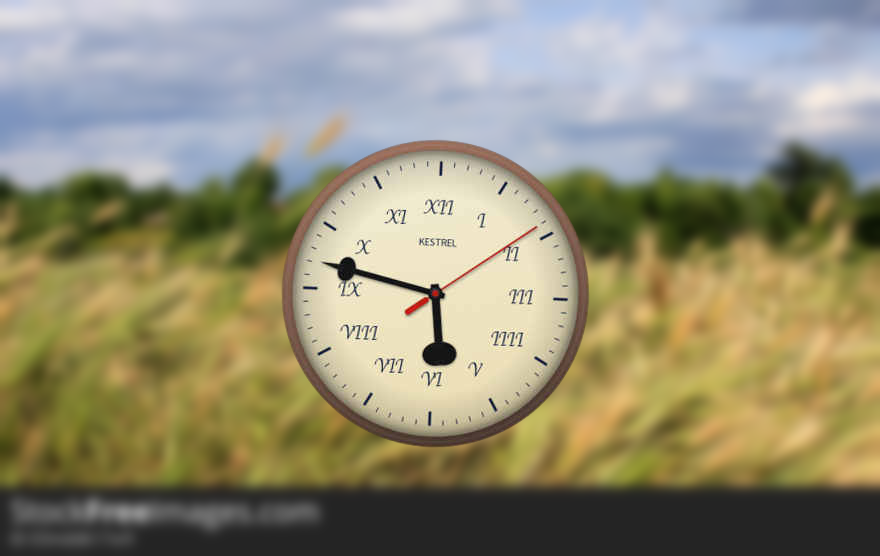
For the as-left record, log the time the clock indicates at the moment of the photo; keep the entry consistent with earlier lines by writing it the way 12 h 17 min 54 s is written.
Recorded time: 5 h 47 min 09 s
